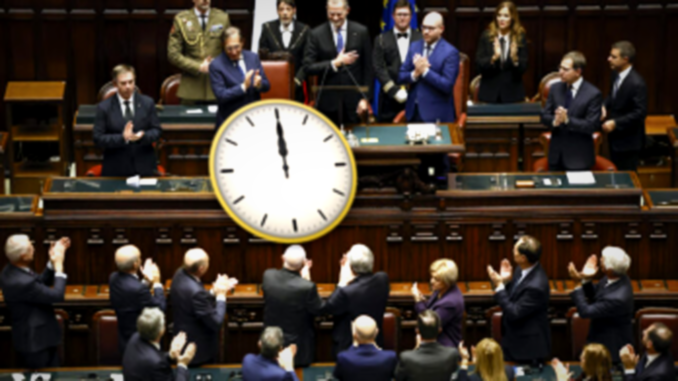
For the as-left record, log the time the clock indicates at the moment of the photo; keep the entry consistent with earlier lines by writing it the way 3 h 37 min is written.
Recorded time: 12 h 00 min
